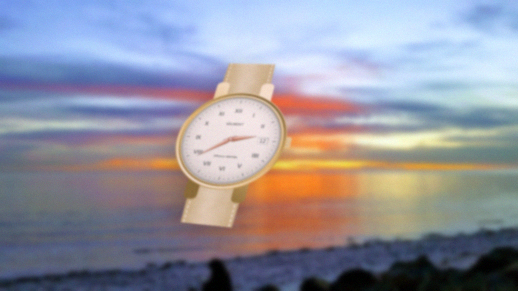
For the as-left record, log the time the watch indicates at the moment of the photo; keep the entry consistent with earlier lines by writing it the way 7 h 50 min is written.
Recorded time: 2 h 39 min
